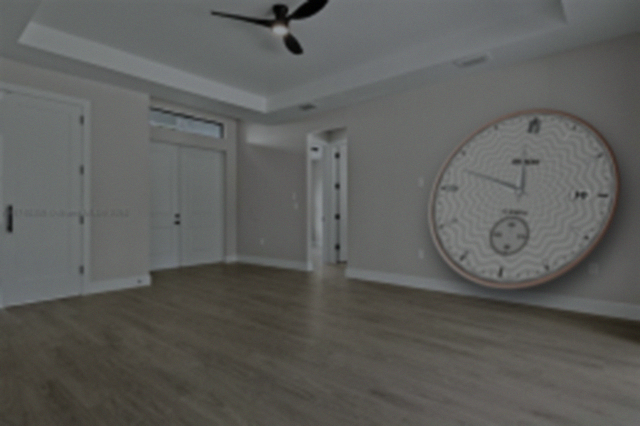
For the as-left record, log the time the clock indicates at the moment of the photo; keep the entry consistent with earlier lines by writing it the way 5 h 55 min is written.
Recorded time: 11 h 48 min
